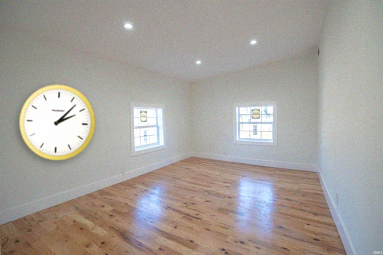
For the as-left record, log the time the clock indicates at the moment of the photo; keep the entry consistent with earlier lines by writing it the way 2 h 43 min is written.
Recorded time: 2 h 07 min
